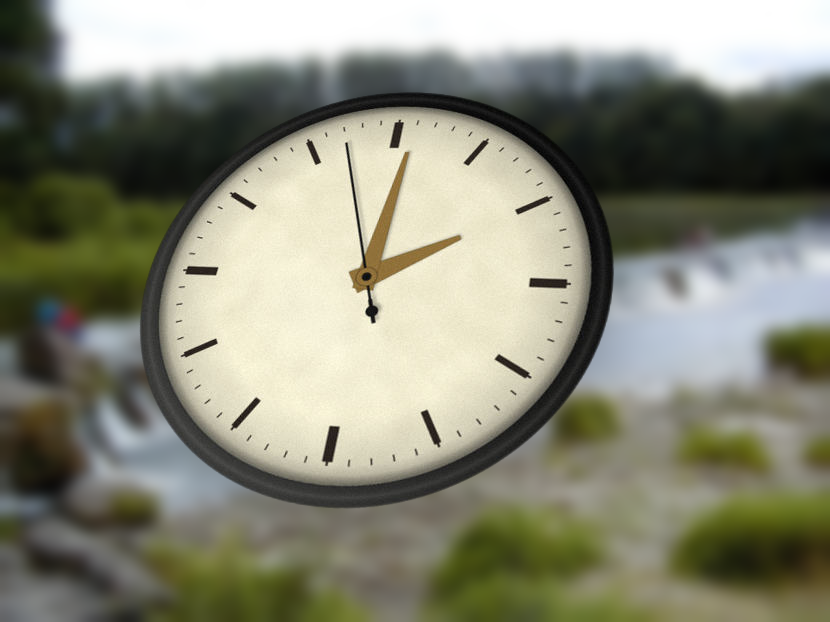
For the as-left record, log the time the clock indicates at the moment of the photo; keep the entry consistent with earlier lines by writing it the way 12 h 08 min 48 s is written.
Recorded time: 2 h 00 min 57 s
